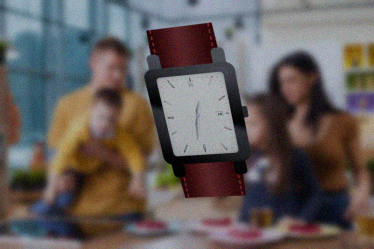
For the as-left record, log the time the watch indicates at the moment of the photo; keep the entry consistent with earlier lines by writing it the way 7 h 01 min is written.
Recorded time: 12 h 32 min
